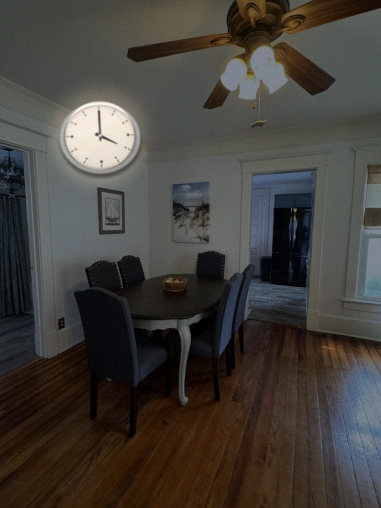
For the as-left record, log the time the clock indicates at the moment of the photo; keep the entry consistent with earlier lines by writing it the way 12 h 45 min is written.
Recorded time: 4 h 00 min
